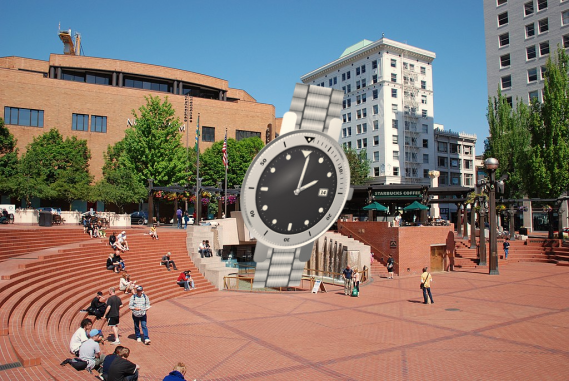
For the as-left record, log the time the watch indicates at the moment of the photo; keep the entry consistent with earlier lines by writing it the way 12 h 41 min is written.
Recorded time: 2 h 01 min
